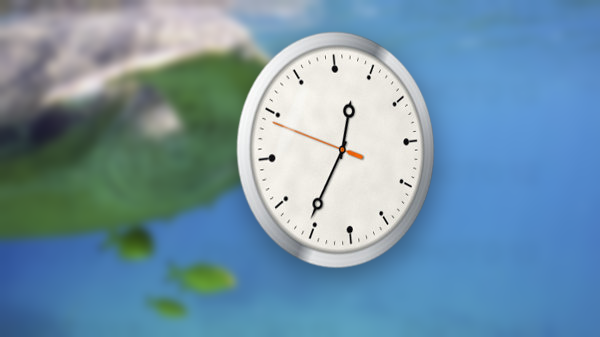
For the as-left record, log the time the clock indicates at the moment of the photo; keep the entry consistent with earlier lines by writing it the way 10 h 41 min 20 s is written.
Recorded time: 12 h 35 min 49 s
